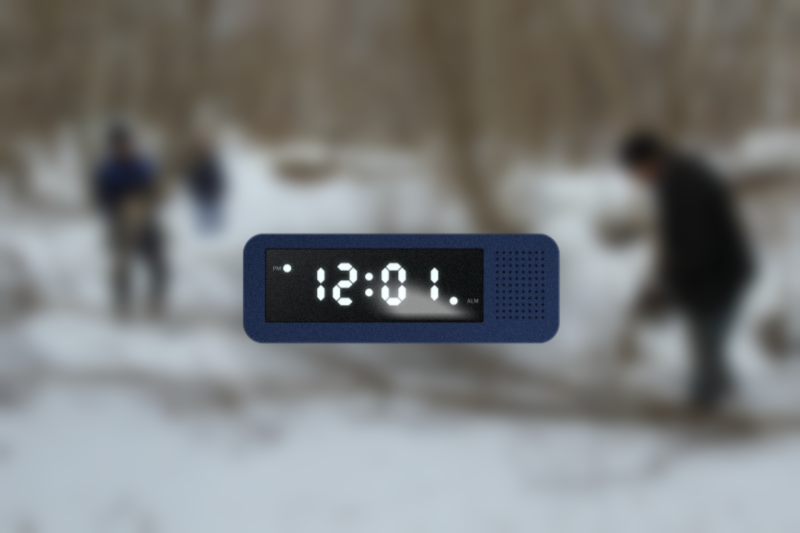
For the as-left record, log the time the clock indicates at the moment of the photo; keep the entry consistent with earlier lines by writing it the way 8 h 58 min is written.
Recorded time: 12 h 01 min
